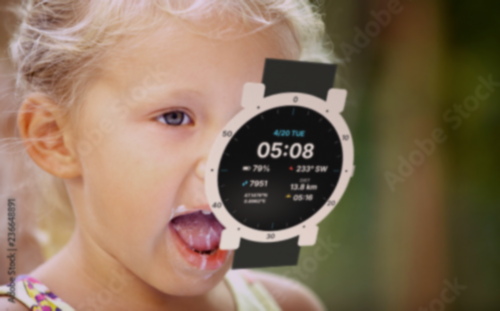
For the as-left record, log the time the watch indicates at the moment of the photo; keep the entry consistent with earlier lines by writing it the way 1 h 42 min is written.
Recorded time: 5 h 08 min
